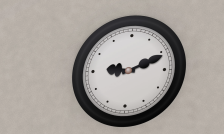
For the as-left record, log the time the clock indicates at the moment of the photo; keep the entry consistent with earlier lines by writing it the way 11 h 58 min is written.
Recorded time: 9 h 11 min
